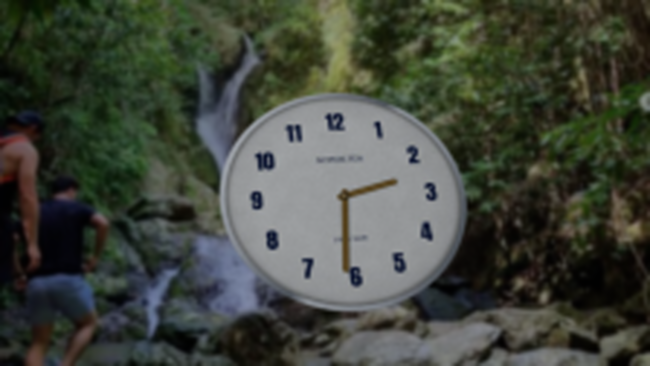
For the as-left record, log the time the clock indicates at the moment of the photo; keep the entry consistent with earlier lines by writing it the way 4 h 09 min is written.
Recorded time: 2 h 31 min
